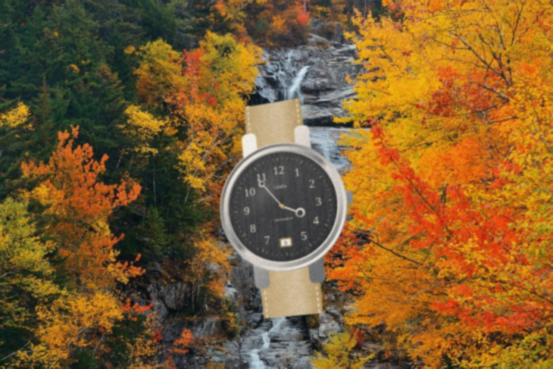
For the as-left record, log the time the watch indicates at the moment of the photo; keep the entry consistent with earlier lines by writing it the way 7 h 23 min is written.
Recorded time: 3 h 54 min
